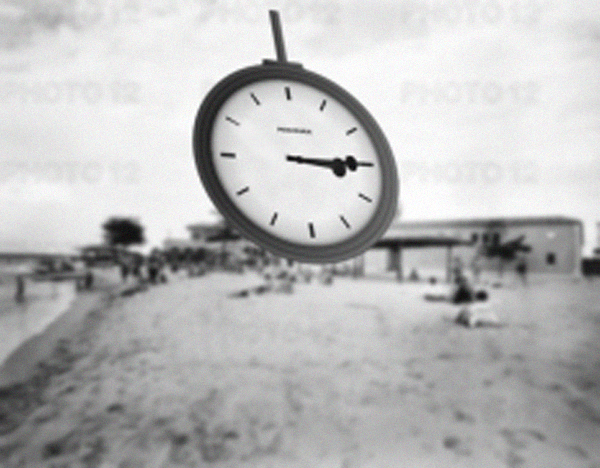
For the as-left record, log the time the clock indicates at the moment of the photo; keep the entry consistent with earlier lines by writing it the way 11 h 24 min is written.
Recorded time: 3 h 15 min
